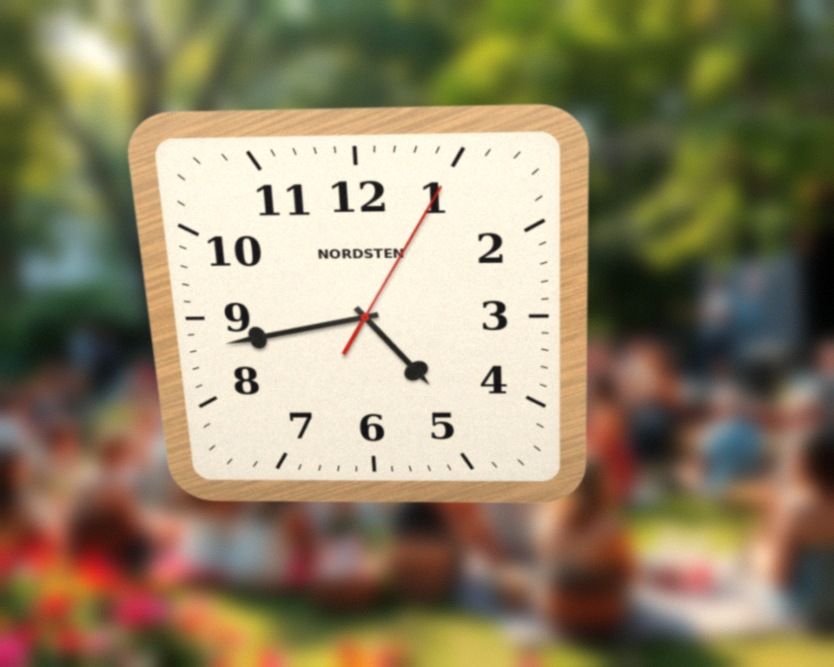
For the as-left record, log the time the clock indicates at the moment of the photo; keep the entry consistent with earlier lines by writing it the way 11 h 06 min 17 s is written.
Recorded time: 4 h 43 min 05 s
